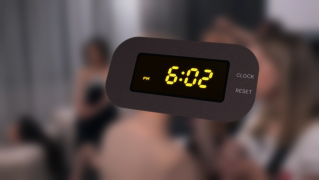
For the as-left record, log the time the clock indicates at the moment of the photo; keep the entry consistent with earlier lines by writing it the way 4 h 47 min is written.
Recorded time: 6 h 02 min
